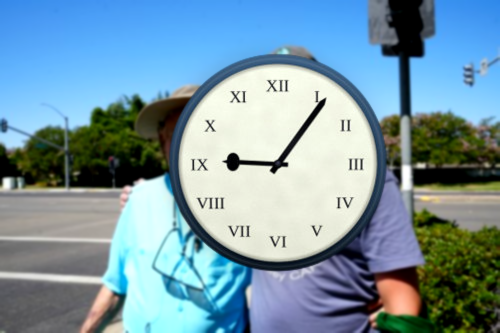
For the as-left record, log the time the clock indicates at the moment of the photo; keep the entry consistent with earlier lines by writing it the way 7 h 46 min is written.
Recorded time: 9 h 06 min
